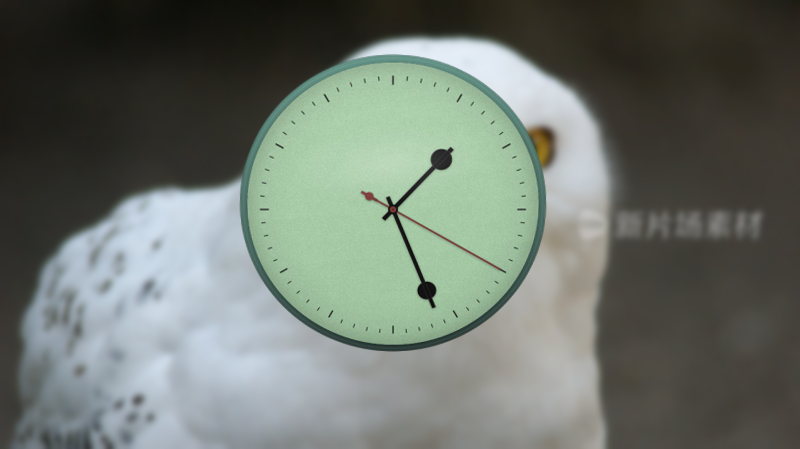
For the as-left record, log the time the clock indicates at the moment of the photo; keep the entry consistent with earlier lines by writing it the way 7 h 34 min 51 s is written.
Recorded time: 1 h 26 min 20 s
